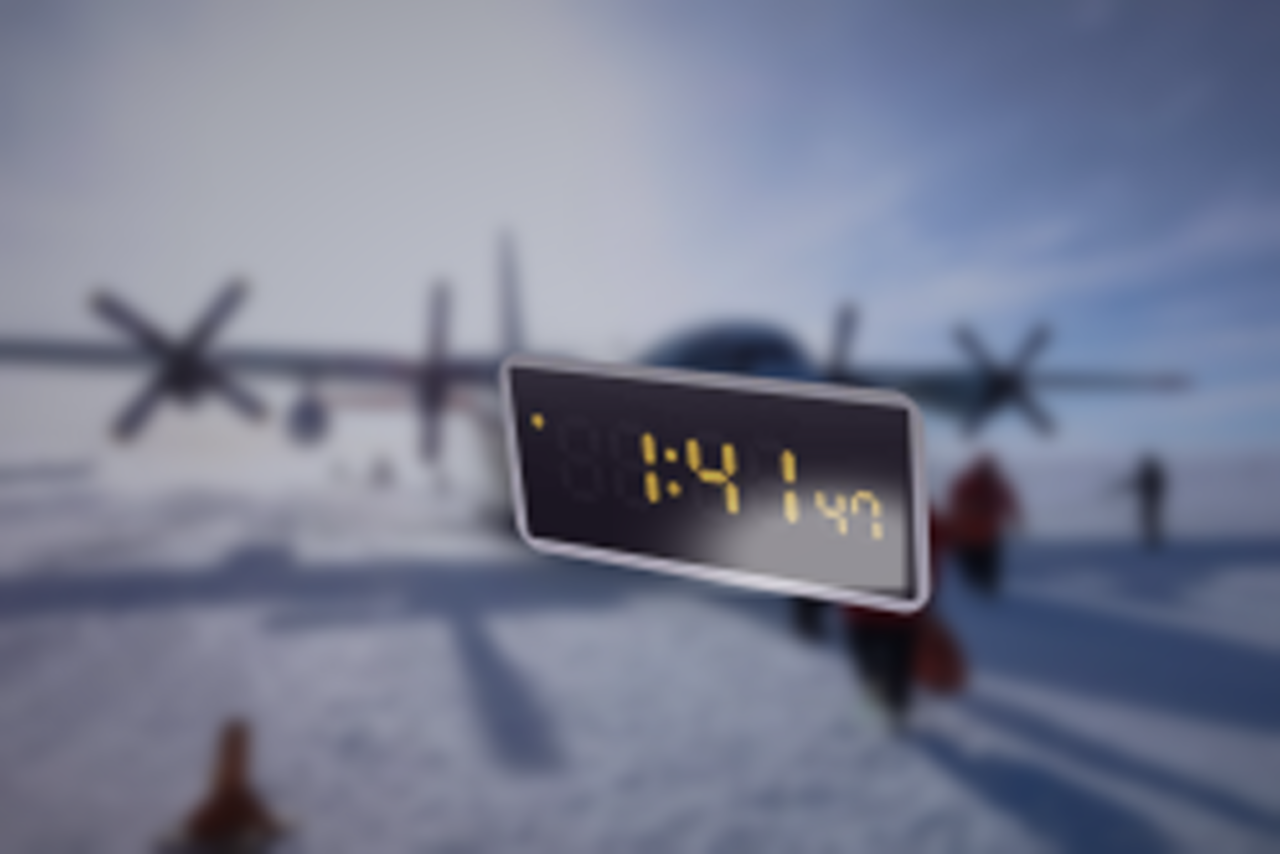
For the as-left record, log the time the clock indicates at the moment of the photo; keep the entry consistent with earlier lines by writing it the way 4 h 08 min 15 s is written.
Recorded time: 1 h 41 min 47 s
